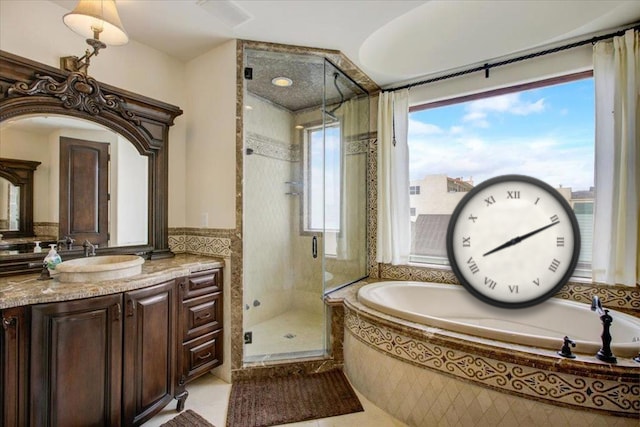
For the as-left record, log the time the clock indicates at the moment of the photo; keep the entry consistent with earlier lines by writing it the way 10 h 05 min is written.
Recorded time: 8 h 11 min
